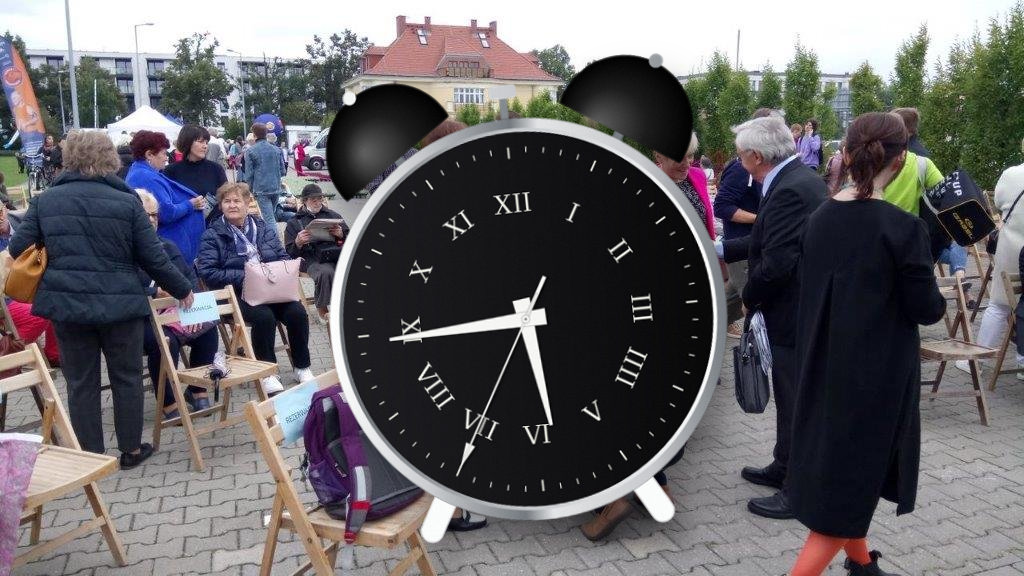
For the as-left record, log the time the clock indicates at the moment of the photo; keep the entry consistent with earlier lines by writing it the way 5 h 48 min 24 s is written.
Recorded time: 5 h 44 min 35 s
